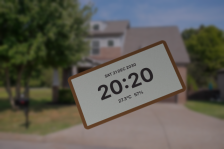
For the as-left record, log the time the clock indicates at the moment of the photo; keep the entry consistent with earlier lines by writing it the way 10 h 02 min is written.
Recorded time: 20 h 20 min
